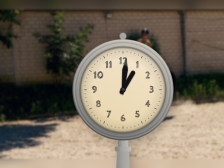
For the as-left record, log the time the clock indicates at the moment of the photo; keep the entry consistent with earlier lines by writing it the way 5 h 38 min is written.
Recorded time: 1 h 01 min
